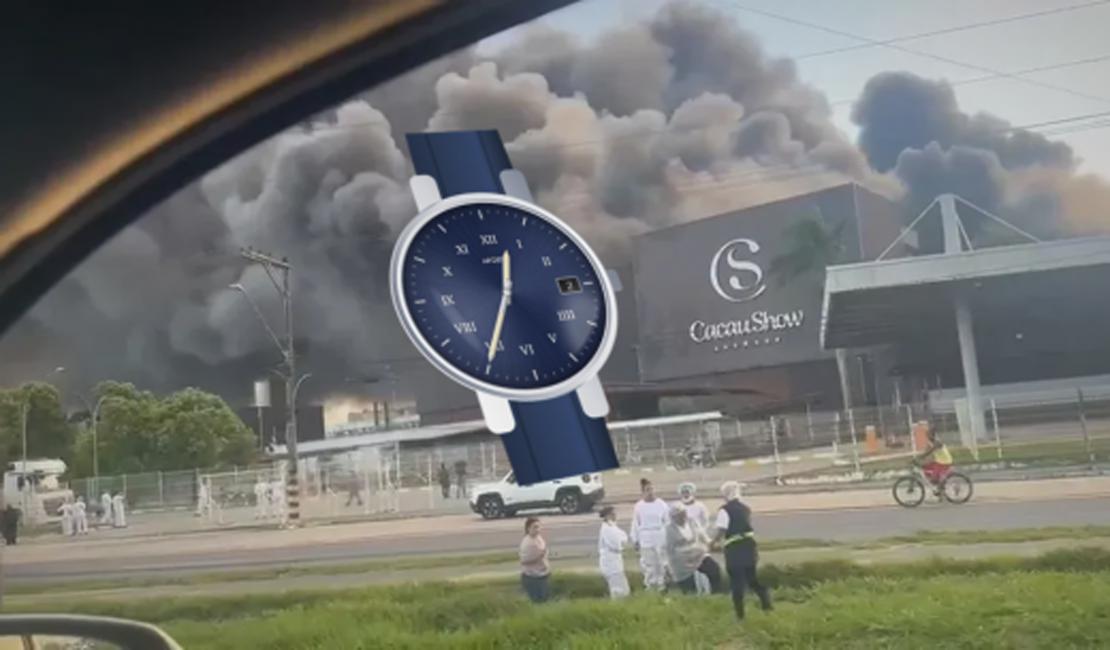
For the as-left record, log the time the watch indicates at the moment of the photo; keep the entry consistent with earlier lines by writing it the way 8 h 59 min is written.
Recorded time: 12 h 35 min
